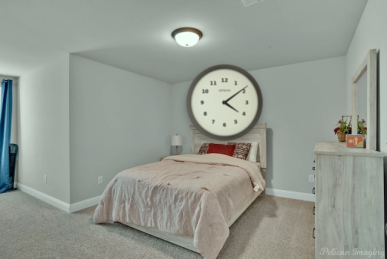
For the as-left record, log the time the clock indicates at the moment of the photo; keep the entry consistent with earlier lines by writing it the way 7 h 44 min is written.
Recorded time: 4 h 09 min
